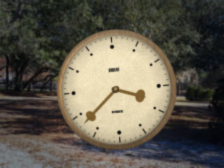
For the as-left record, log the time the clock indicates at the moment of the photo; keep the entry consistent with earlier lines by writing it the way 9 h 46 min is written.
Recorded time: 3 h 38 min
